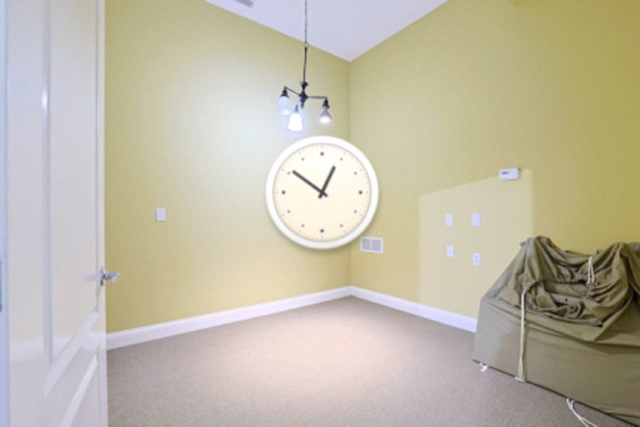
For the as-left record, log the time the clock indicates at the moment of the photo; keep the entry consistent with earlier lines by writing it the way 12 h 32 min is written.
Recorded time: 12 h 51 min
